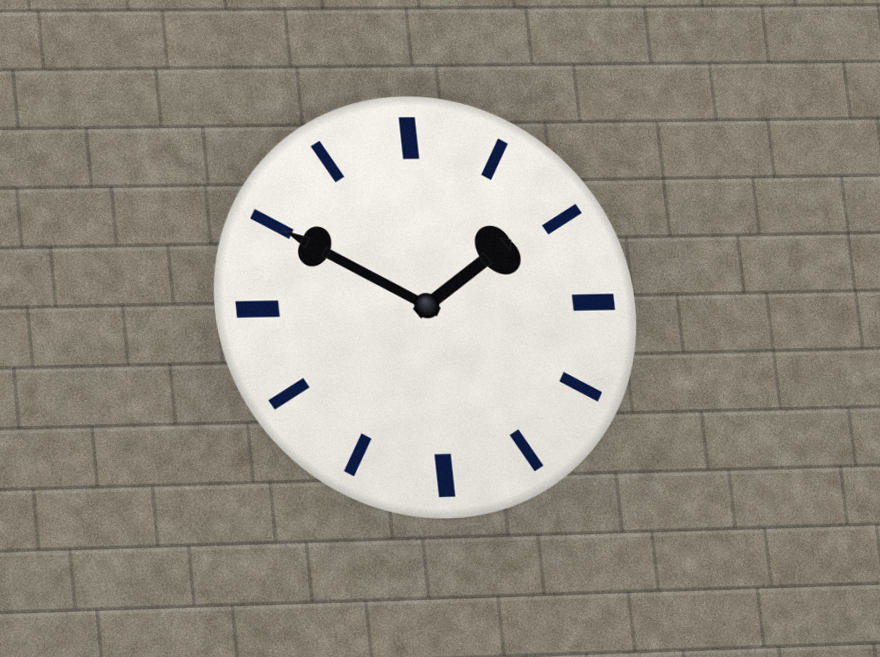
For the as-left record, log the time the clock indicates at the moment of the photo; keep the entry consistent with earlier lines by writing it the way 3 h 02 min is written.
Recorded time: 1 h 50 min
